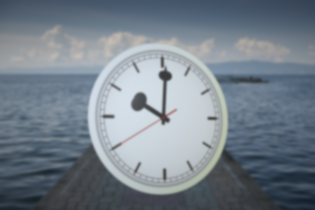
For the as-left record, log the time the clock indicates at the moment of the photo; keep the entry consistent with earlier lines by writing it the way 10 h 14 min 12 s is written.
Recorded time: 10 h 00 min 40 s
